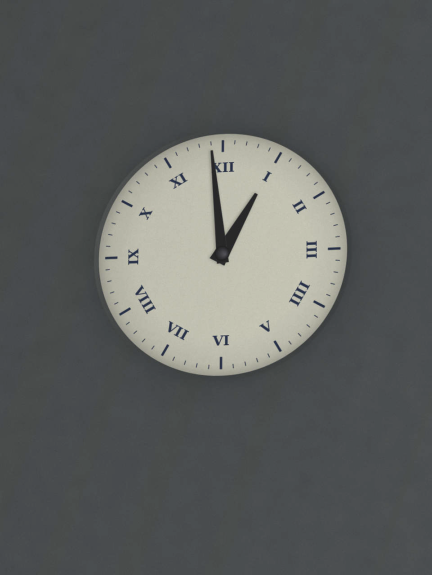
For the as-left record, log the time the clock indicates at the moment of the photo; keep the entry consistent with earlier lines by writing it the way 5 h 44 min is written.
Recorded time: 12 h 59 min
